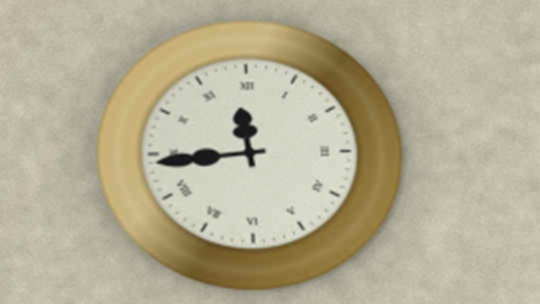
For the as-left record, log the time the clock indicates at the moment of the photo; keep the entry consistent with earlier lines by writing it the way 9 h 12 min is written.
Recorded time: 11 h 44 min
